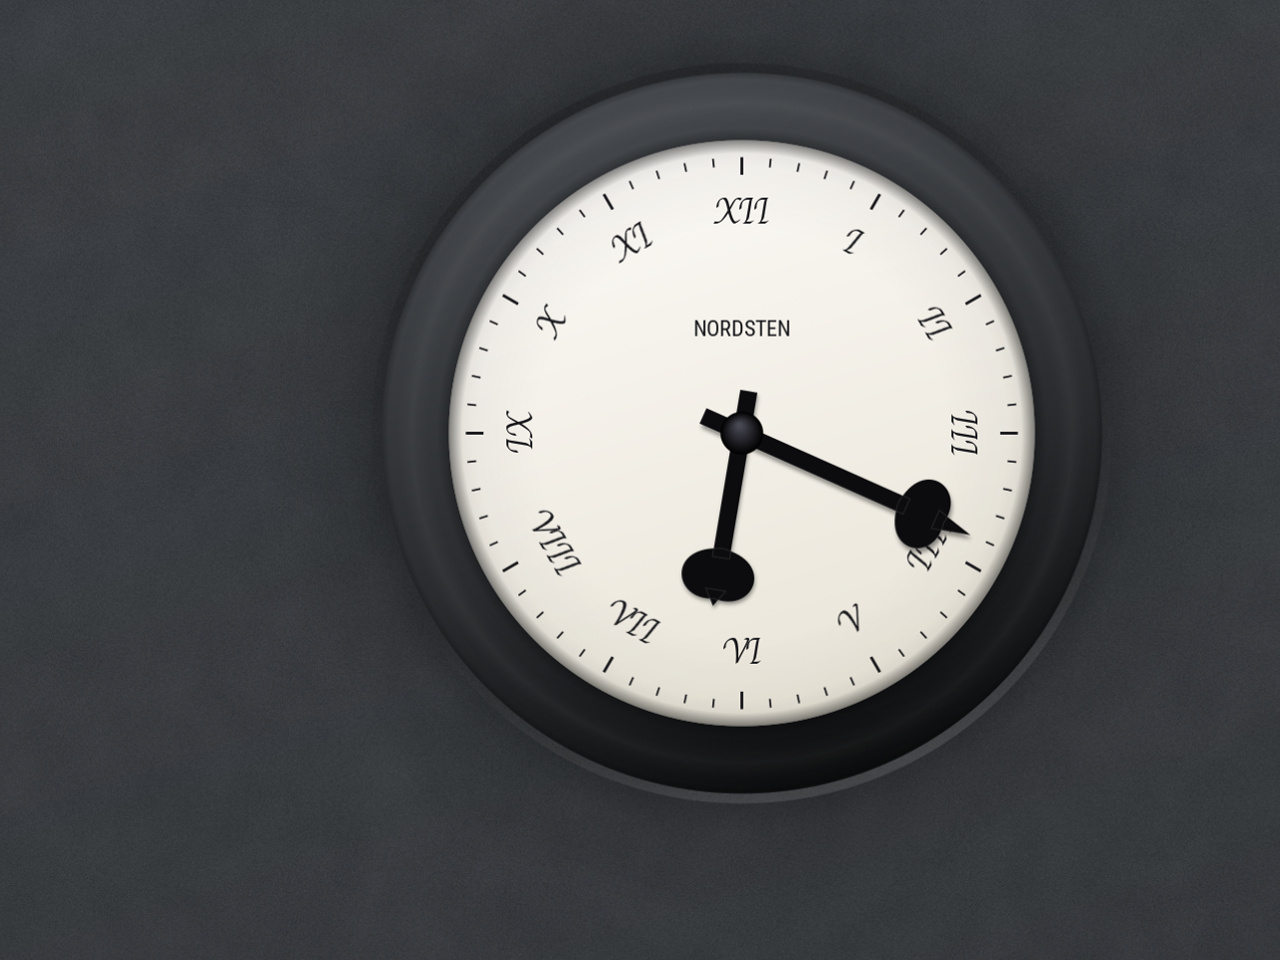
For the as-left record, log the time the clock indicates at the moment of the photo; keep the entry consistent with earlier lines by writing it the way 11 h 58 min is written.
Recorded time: 6 h 19 min
